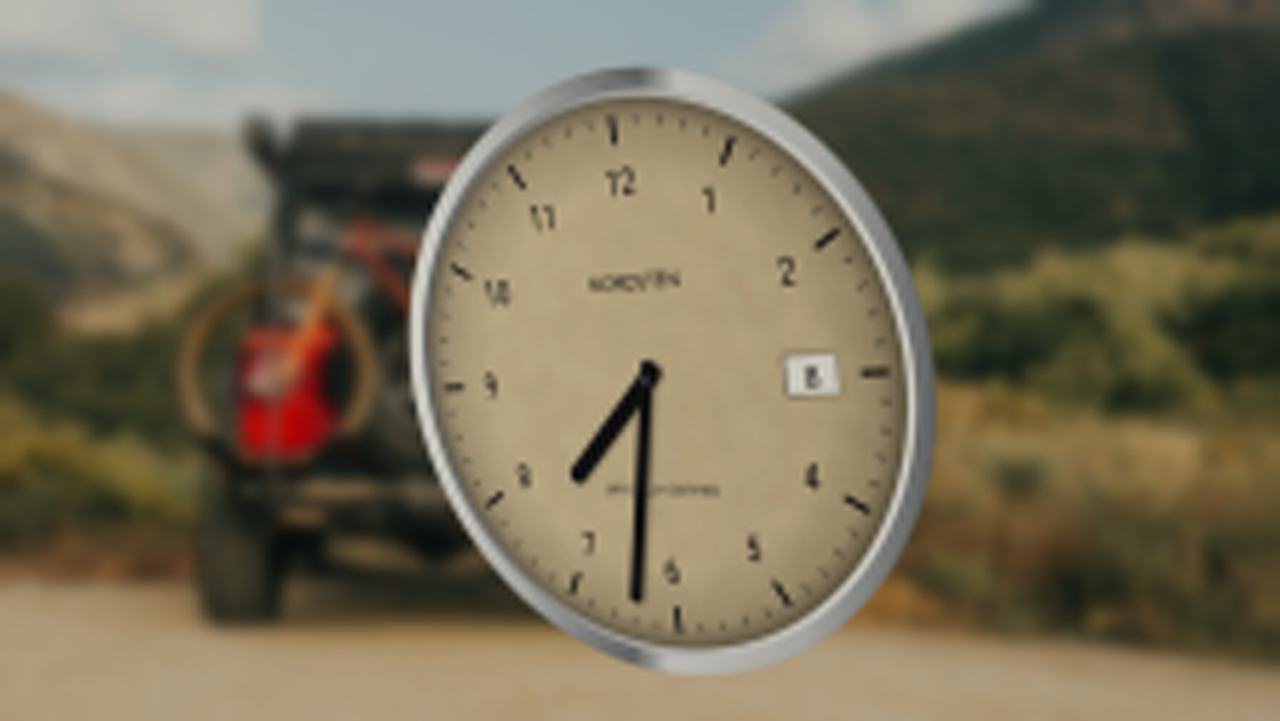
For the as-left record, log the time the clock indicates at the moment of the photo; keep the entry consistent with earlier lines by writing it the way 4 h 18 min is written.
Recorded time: 7 h 32 min
